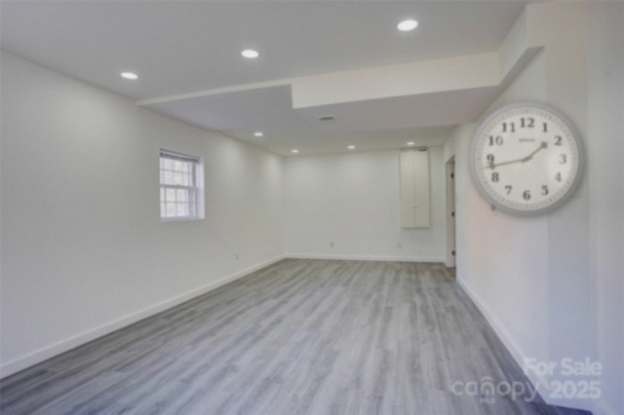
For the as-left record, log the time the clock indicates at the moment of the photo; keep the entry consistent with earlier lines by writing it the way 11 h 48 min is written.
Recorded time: 1 h 43 min
